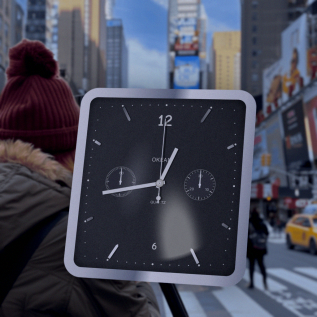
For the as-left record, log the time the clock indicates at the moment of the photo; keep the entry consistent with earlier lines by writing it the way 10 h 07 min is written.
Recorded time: 12 h 43 min
